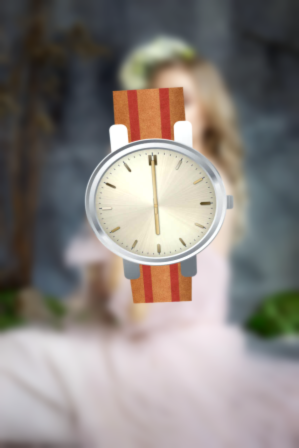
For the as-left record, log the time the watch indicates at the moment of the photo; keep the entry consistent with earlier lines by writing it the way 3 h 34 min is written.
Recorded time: 6 h 00 min
